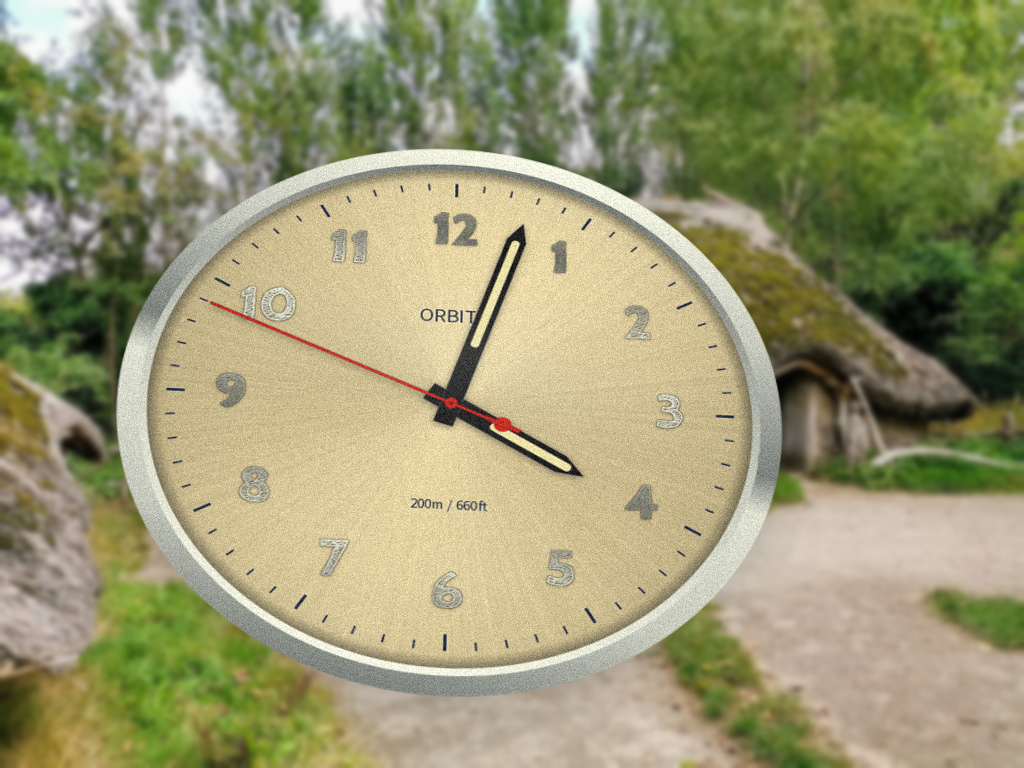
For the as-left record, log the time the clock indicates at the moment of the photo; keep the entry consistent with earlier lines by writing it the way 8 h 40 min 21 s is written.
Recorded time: 4 h 02 min 49 s
